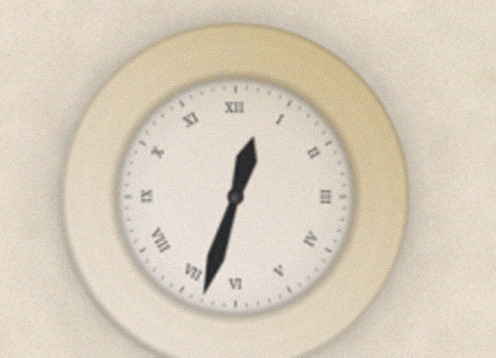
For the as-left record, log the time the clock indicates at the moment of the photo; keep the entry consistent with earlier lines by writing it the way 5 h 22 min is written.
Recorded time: 12 h 33 min
